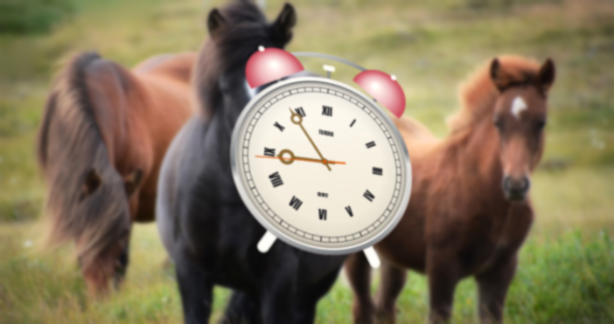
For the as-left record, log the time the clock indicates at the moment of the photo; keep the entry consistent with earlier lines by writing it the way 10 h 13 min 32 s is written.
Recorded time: 8 h 53 min 44 s
